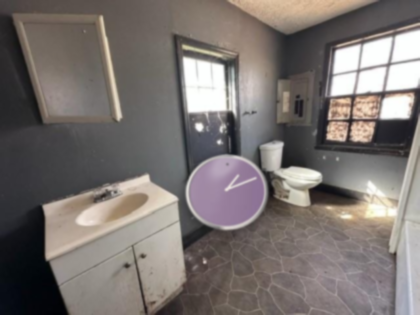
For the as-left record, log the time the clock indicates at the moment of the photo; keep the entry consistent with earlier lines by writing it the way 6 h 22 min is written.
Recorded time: 1 h 11 min
